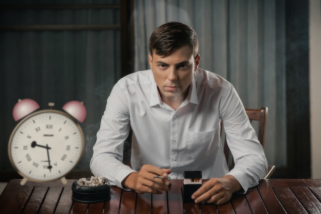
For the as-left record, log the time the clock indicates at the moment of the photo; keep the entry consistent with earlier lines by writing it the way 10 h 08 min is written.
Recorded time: 9 h 28 min
